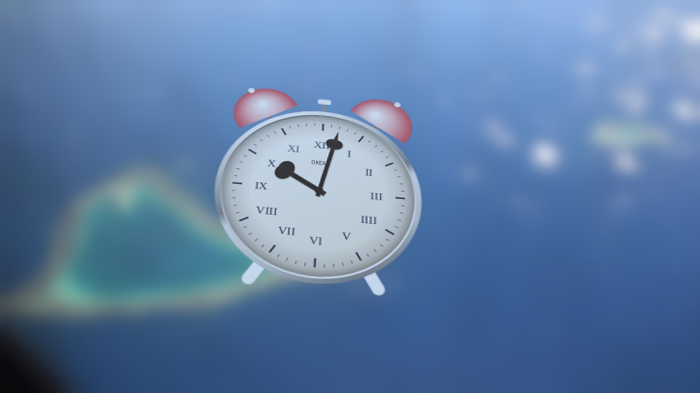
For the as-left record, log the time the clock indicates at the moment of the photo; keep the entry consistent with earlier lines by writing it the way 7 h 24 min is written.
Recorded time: 10 h 02 min
